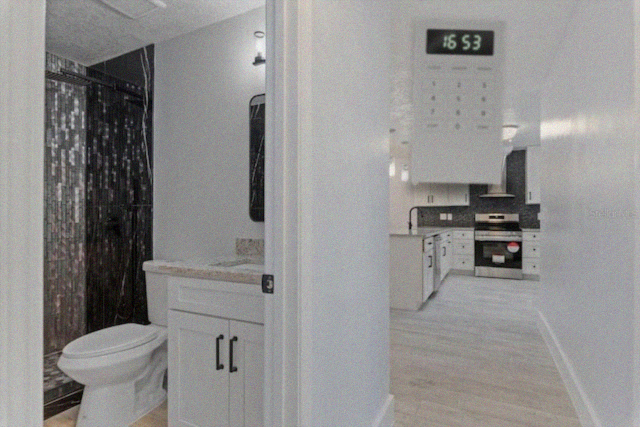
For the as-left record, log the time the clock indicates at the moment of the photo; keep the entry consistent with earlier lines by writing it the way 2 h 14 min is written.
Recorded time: 16 h 53 min
